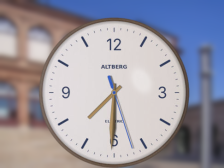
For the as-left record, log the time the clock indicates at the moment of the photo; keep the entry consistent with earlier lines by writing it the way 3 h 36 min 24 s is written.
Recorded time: 7 h 30 min 27 s
